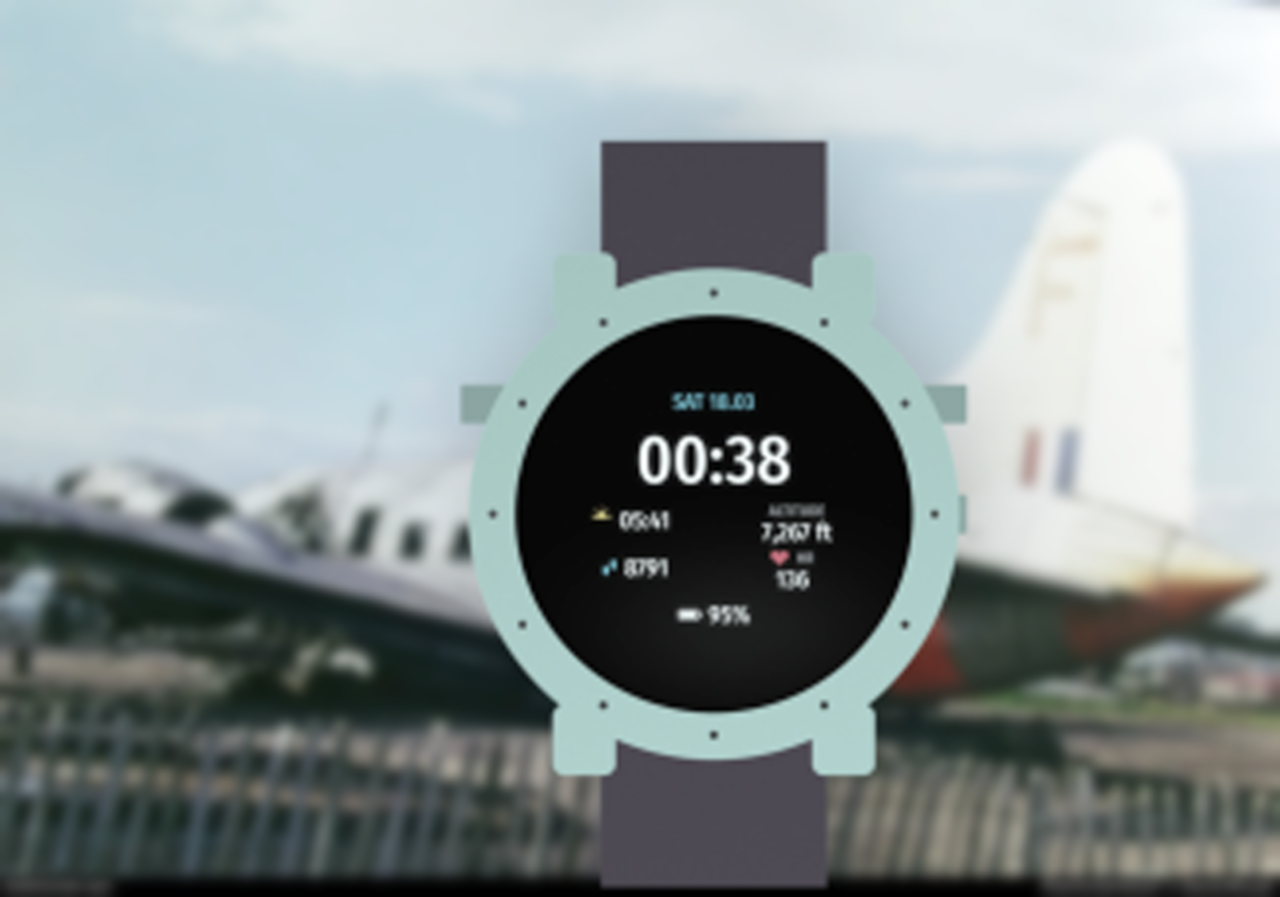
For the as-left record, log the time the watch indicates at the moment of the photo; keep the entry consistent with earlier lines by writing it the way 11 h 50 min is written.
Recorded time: 0 h 38 min
